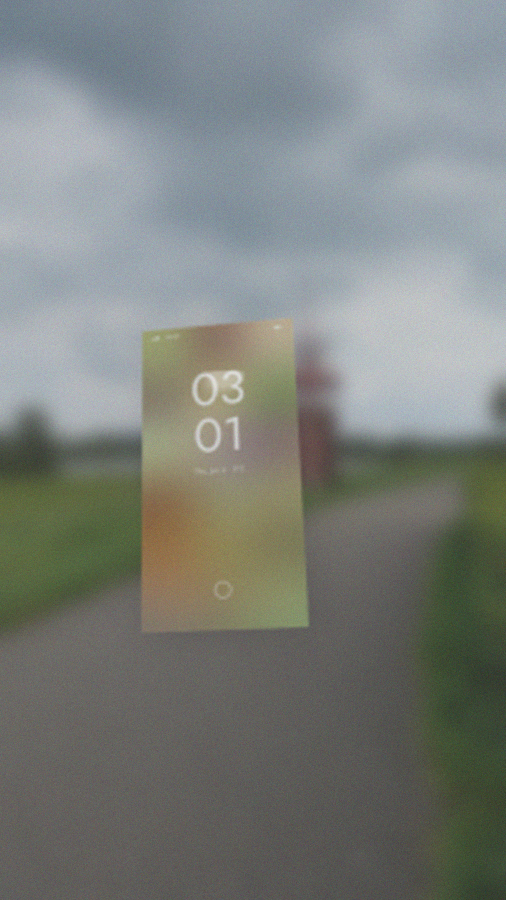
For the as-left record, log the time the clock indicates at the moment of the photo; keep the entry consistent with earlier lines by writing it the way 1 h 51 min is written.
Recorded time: 3 h 01 min
